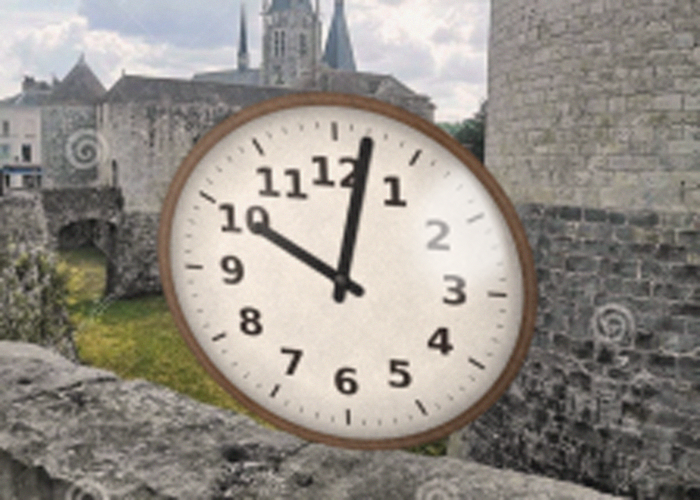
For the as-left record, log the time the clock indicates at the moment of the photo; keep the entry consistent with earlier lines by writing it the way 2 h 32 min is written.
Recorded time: 10 h 02 min
